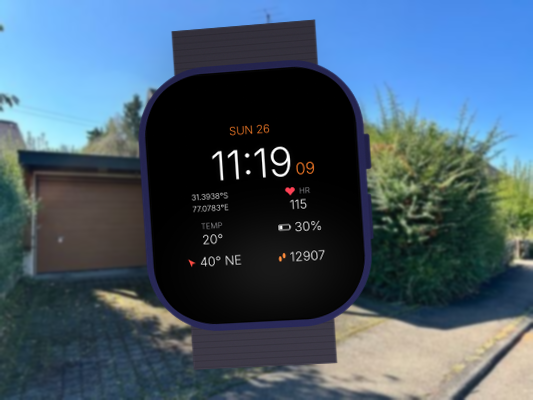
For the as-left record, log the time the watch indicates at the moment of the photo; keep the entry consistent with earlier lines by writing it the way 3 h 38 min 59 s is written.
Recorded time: 11 h 19 min 09 s
